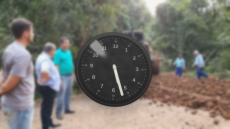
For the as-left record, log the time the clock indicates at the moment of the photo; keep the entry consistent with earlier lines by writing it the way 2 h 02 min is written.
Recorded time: 5 h 27 min
